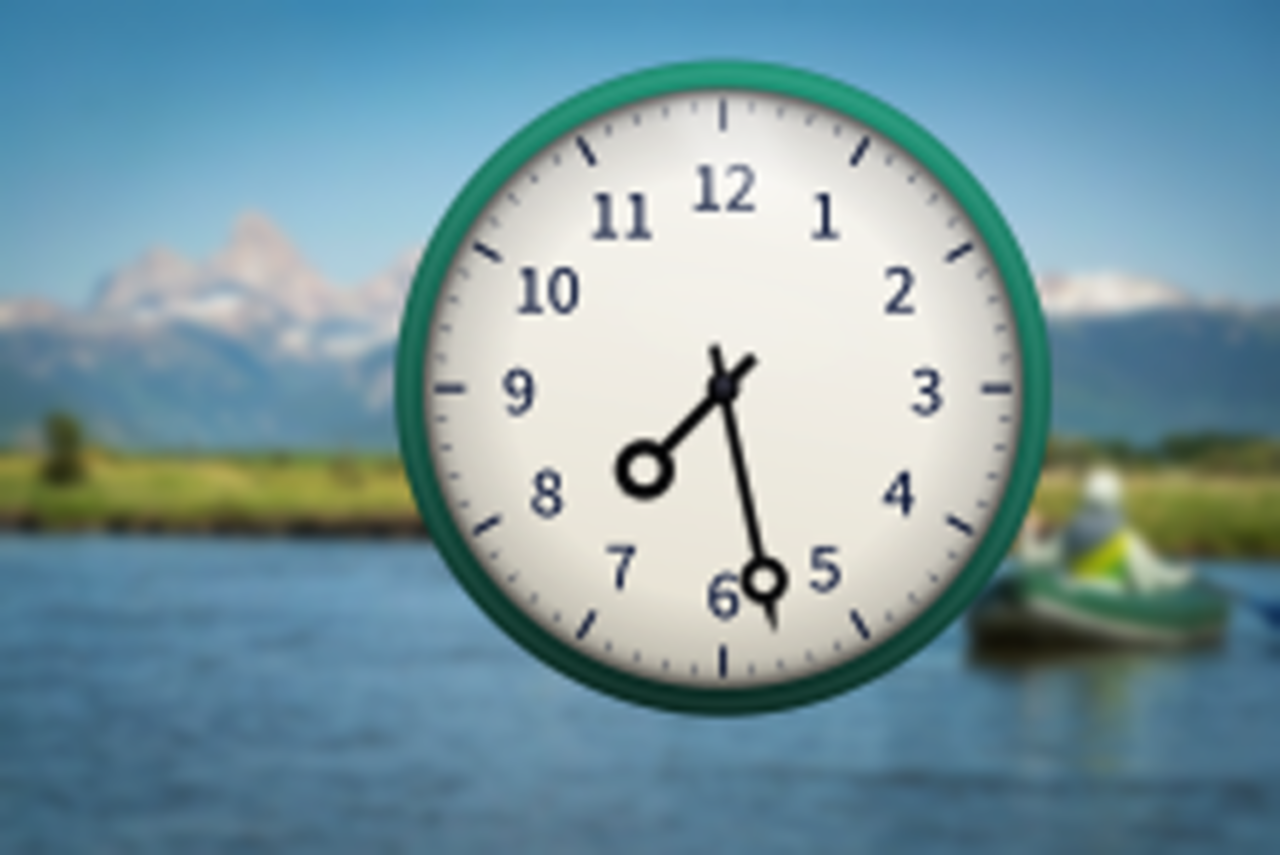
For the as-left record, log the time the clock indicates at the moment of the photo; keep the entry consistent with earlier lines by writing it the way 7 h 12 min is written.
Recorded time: 7 h 28 min
